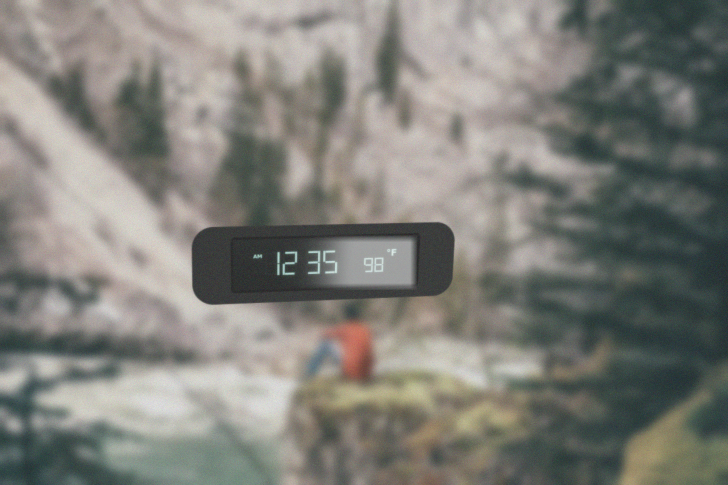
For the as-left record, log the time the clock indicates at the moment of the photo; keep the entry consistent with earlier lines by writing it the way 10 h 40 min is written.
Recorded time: 12 h 35 min
